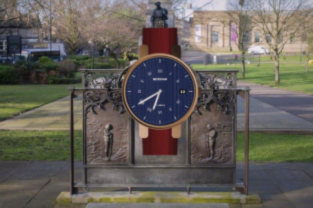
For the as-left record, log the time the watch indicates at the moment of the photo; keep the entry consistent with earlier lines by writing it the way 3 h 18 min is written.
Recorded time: 6 h 40 min
